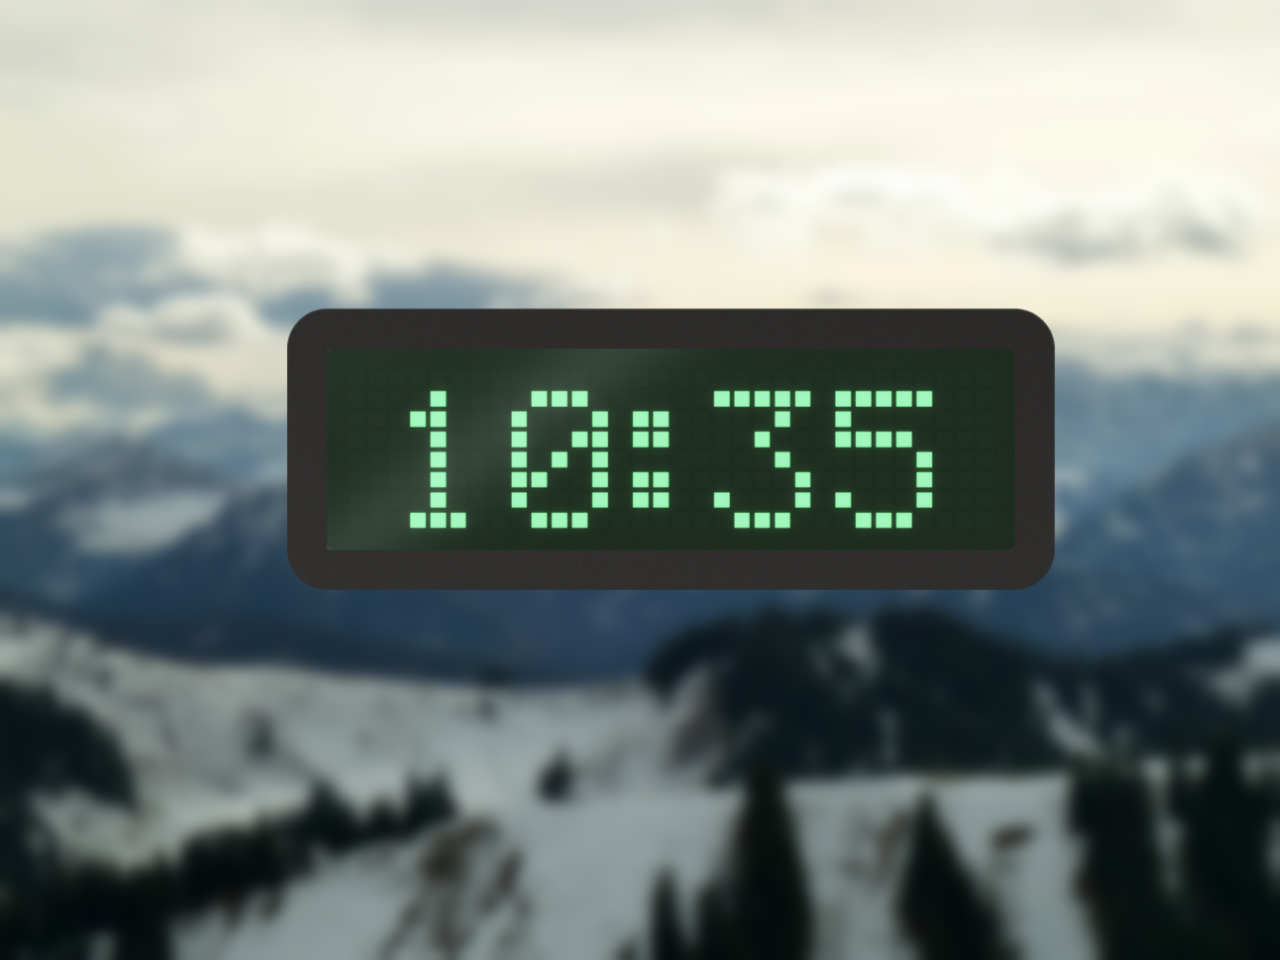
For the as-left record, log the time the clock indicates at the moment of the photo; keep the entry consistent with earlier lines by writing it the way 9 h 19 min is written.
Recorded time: 10 h 35 min
